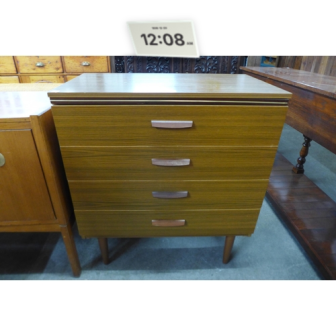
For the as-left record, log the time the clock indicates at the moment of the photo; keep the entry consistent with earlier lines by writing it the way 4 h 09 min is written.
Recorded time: 12 h 08 min
